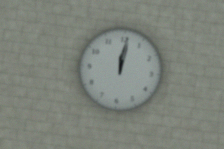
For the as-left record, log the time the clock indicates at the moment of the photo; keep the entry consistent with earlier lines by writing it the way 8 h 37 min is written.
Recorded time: 12 h 01 min
